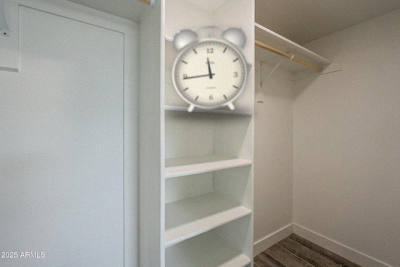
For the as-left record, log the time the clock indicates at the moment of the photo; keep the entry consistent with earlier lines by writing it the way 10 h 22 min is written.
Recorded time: 11 h 44 min
